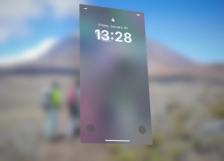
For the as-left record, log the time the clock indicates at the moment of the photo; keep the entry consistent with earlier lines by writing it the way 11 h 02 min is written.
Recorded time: 13 h 28 min
